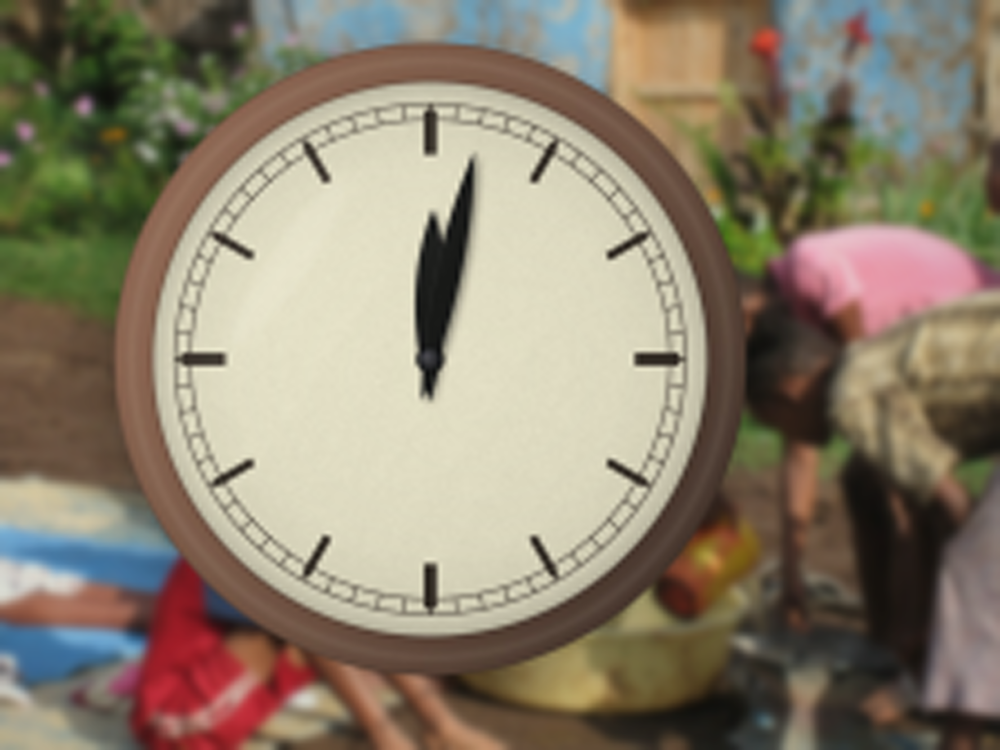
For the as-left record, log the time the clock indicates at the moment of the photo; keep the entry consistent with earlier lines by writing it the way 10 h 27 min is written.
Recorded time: 12 h 02 min
